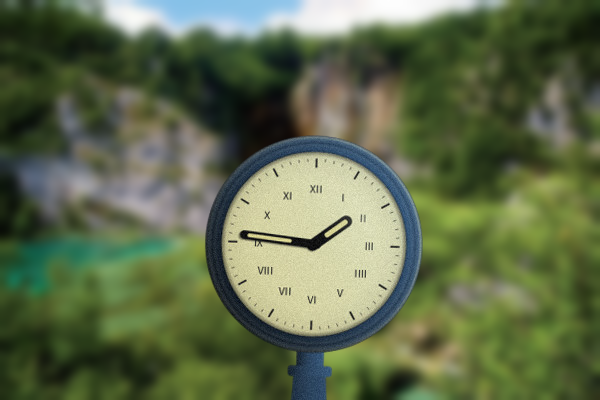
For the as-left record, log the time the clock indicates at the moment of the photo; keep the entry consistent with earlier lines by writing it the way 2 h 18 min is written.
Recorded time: 1 h 46 min
